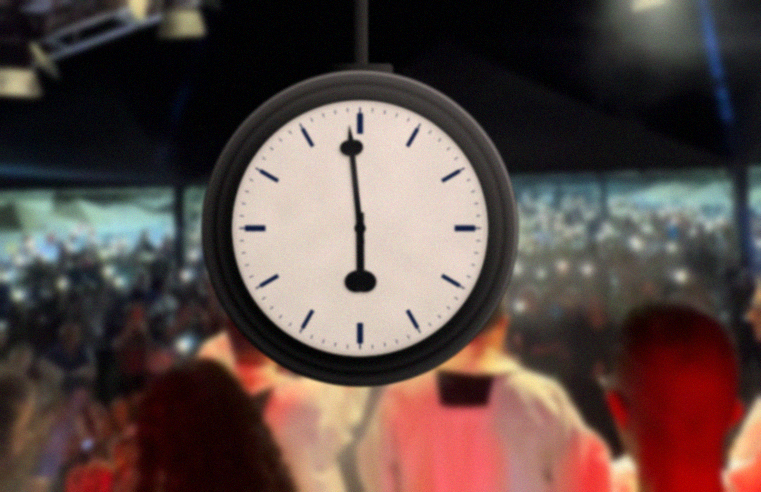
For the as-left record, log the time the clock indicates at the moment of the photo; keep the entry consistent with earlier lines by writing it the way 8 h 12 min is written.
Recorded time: 5 h 59 min
